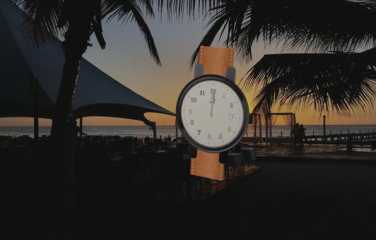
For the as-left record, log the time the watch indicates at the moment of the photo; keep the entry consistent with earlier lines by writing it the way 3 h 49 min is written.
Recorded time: 12 h 00 min
